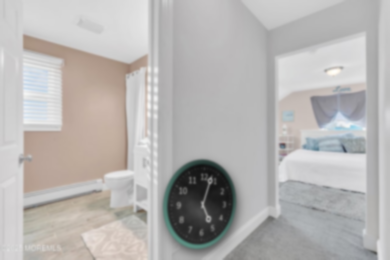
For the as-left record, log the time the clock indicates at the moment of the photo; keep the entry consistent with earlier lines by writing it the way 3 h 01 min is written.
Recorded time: 5 h 03 min
